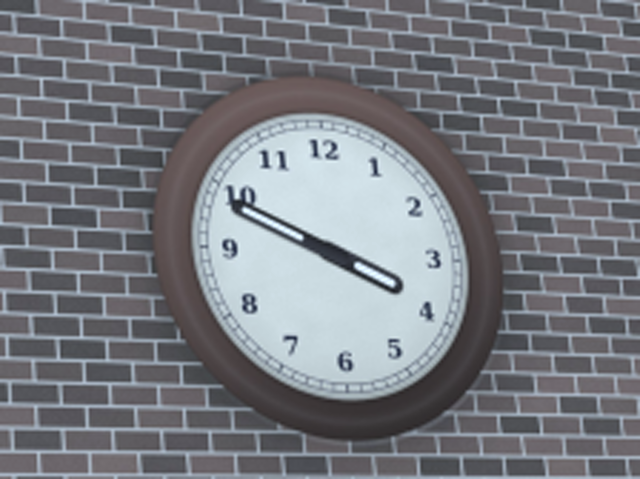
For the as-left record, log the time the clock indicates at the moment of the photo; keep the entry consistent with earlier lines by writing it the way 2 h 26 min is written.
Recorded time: 3 h 49 min
